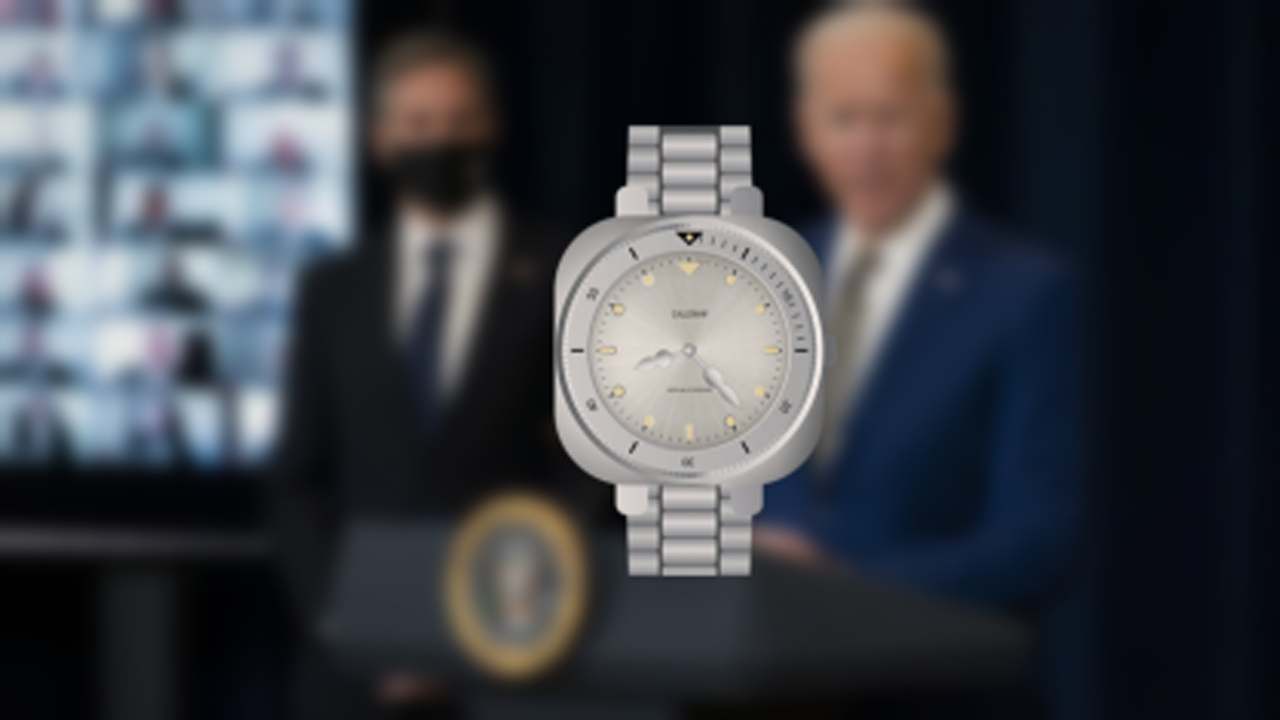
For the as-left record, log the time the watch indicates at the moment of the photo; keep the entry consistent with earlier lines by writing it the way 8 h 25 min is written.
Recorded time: 8 h 23 min
